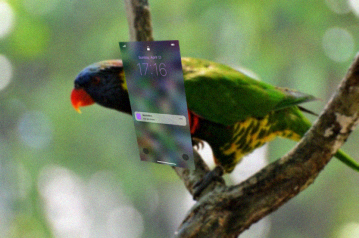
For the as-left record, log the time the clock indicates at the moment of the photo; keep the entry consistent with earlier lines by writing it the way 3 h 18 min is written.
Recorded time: 17 h 16 min
